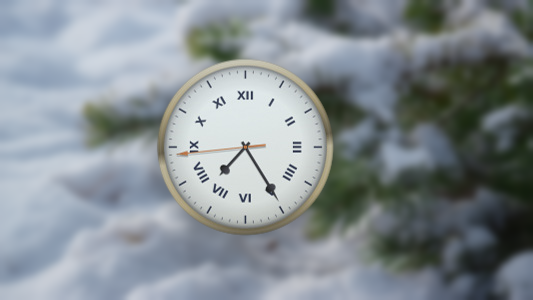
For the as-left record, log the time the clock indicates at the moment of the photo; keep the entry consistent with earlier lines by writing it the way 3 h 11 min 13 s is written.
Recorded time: 7 h 24 min 44 s
